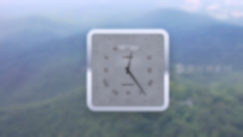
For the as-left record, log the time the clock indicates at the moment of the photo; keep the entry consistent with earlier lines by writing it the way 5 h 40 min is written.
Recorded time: 12 h 24 min
